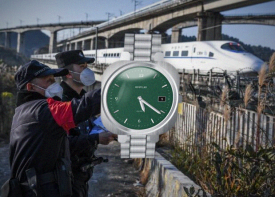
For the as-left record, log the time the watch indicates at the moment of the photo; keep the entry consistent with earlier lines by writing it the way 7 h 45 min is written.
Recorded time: 5 h 21 min
